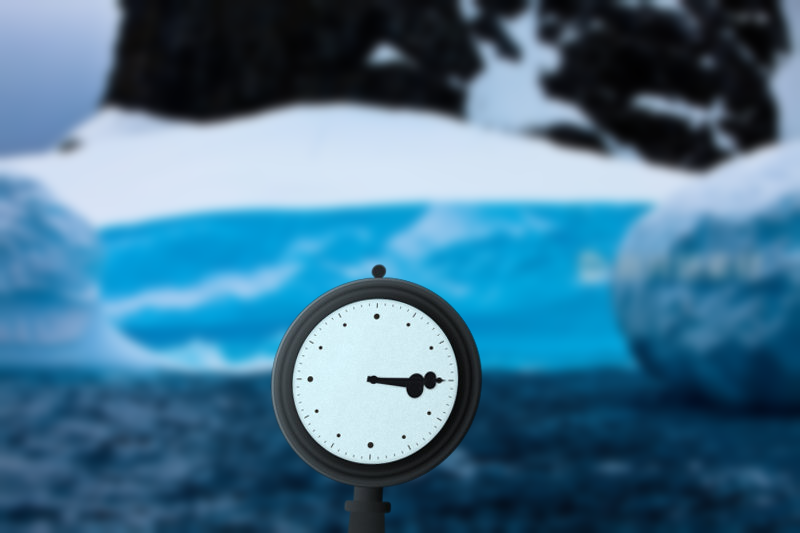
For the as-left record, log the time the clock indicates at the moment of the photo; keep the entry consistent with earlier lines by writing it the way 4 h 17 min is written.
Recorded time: 3 h 15 min
